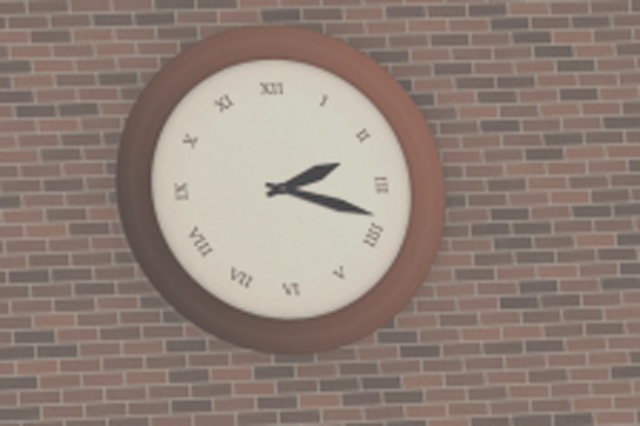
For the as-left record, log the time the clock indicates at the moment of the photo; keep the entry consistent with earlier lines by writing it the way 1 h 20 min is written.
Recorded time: 2 h 18 min
